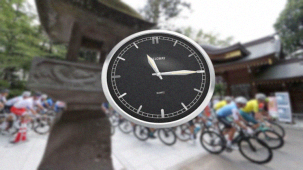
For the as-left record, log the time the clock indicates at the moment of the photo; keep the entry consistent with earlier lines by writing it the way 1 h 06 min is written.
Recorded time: 11 h 15 min
